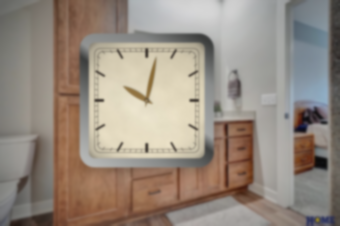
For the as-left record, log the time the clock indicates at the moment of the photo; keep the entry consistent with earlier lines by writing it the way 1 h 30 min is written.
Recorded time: 10 h 02 min
